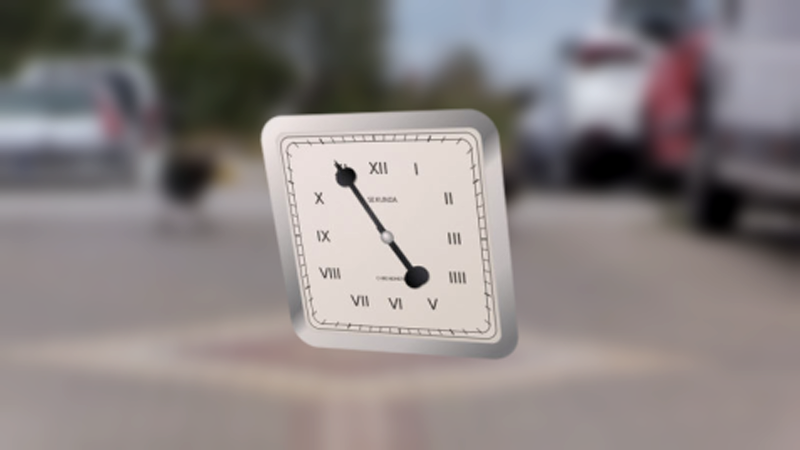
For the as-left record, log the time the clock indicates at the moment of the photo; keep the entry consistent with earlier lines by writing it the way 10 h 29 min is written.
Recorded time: 4 h 55 min
